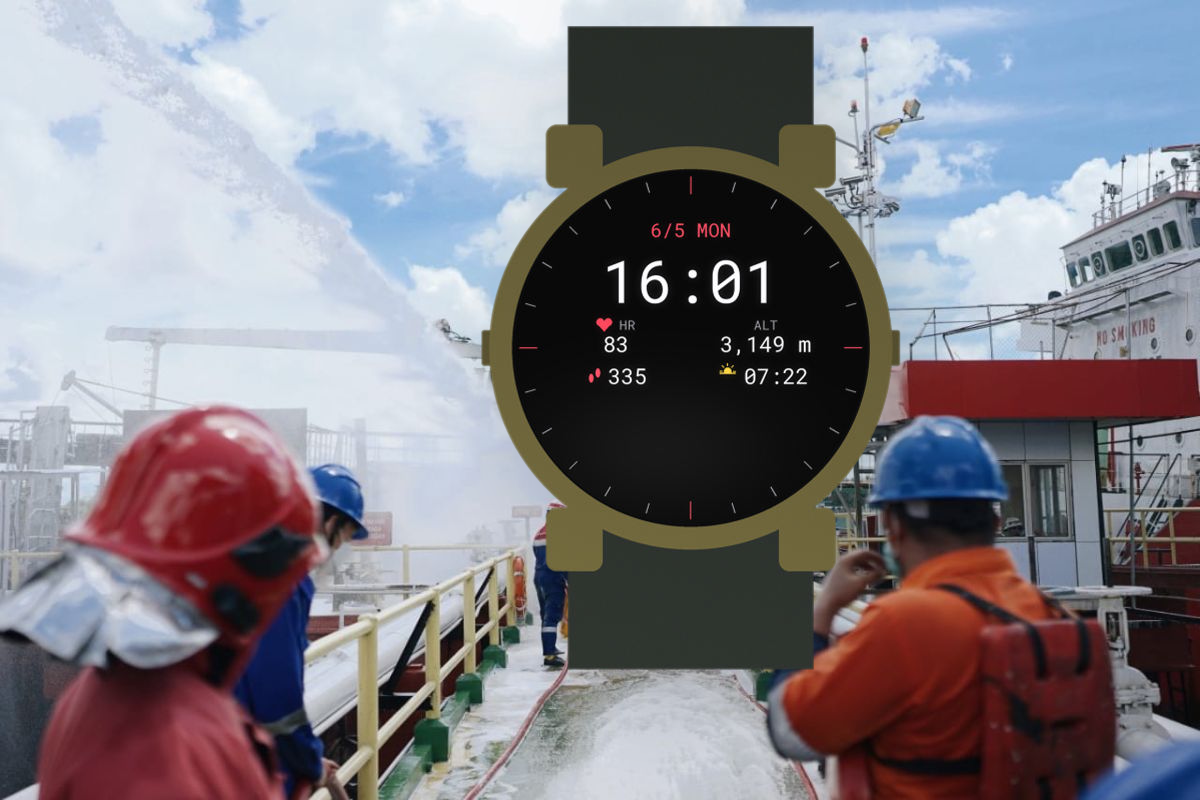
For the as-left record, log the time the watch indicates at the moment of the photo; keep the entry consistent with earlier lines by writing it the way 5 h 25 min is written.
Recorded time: 16 h 01 min
